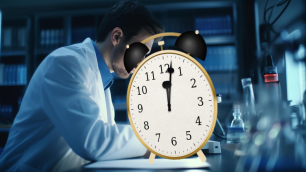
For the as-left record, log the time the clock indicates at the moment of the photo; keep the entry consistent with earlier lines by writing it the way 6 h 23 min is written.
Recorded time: 12 h 02 min
